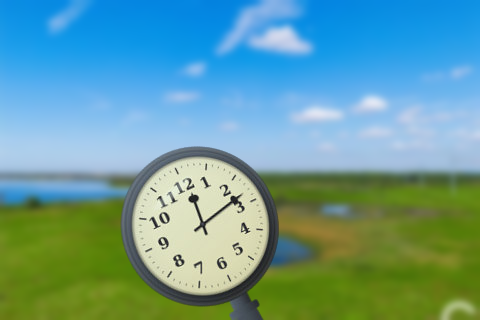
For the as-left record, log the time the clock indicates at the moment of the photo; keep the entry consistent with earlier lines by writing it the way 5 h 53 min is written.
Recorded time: 12 h 13 min
